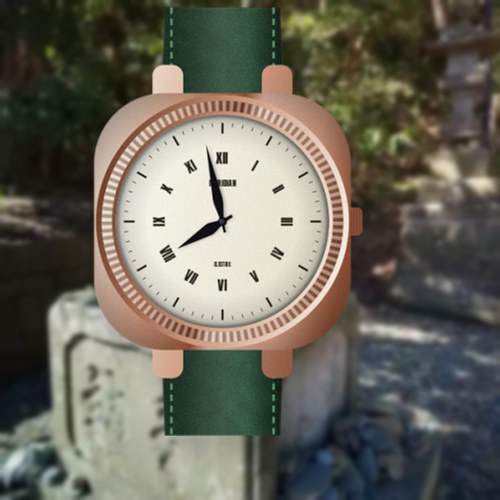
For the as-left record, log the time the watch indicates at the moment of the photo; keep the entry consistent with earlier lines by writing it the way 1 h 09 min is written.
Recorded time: 7 h 58 min
